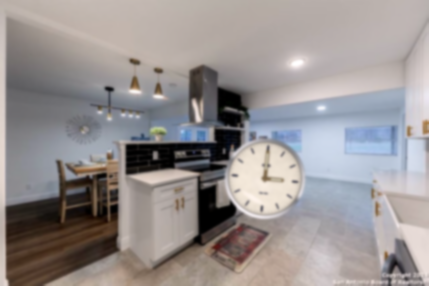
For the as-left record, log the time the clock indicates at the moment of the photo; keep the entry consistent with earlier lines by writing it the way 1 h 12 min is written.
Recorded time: 3 h 00 min
